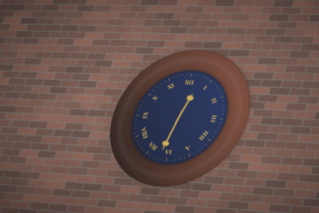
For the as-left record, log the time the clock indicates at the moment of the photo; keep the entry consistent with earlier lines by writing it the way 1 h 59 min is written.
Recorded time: 12 h 32 min
